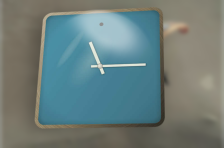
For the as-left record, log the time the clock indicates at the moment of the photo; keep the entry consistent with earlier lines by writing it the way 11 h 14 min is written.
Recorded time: 11 h 15 min
